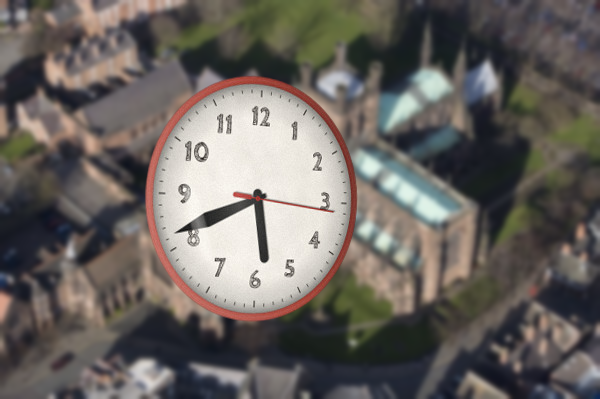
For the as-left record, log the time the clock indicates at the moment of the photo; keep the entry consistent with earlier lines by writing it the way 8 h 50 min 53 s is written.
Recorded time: 5 h 41 min 16 s
